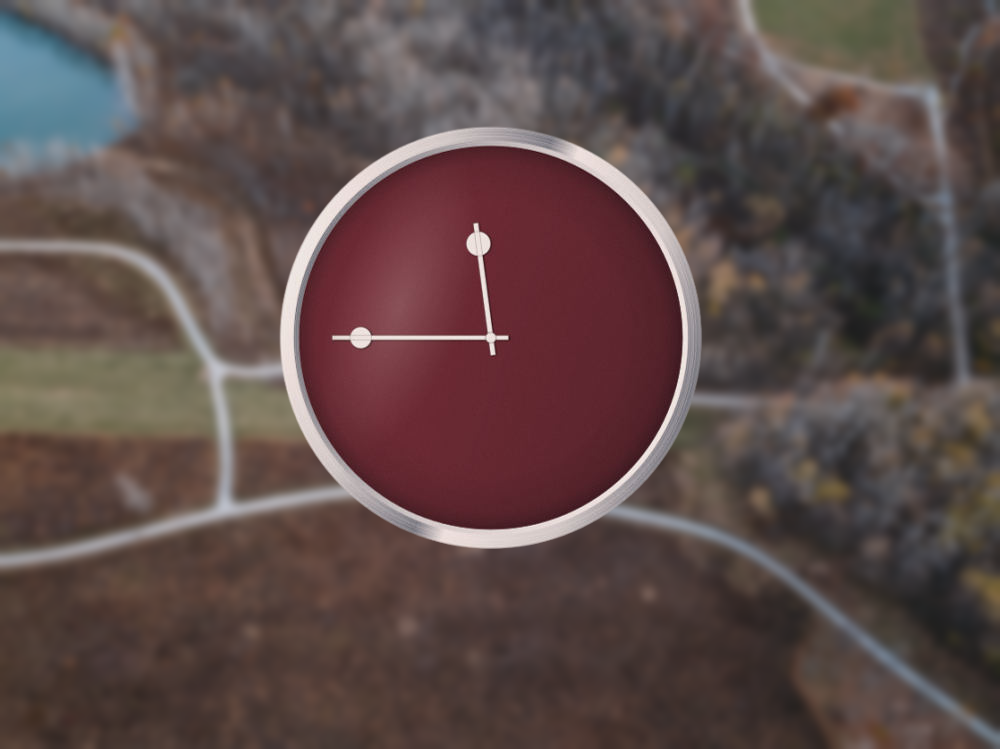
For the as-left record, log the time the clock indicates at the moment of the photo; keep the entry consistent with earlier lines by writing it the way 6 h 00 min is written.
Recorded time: 11 h 45 min
